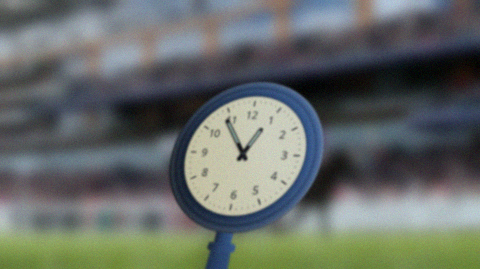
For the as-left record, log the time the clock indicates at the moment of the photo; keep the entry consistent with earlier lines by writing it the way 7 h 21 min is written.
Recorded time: 12 h 54 min
